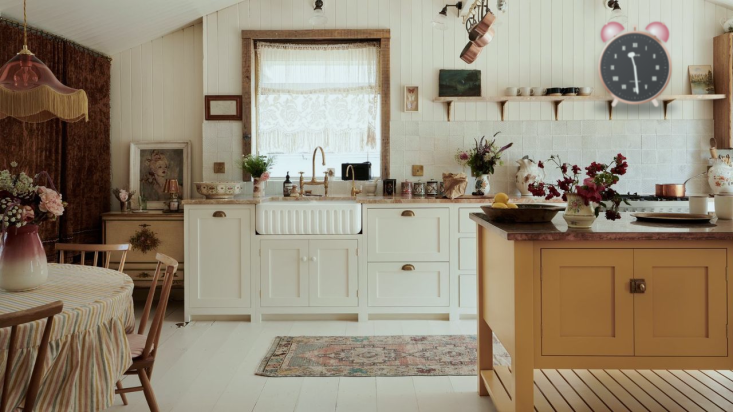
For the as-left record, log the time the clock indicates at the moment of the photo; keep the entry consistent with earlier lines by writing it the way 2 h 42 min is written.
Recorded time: 11 h 29 min
